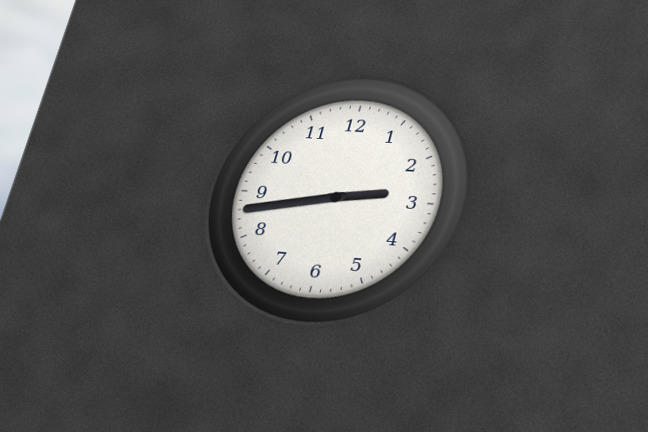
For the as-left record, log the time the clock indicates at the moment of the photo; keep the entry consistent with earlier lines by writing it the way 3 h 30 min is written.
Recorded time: 2 h 43 min
